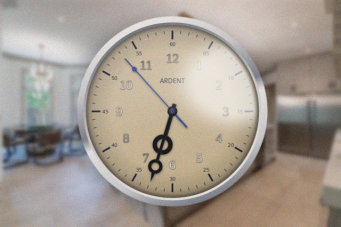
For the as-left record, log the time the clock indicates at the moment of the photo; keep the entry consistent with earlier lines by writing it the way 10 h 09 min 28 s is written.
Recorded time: 6 h 32 min 53 s
